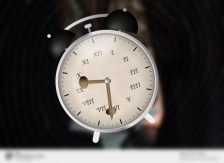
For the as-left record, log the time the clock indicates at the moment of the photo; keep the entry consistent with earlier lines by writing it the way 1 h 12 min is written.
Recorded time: 9 h 32 min
